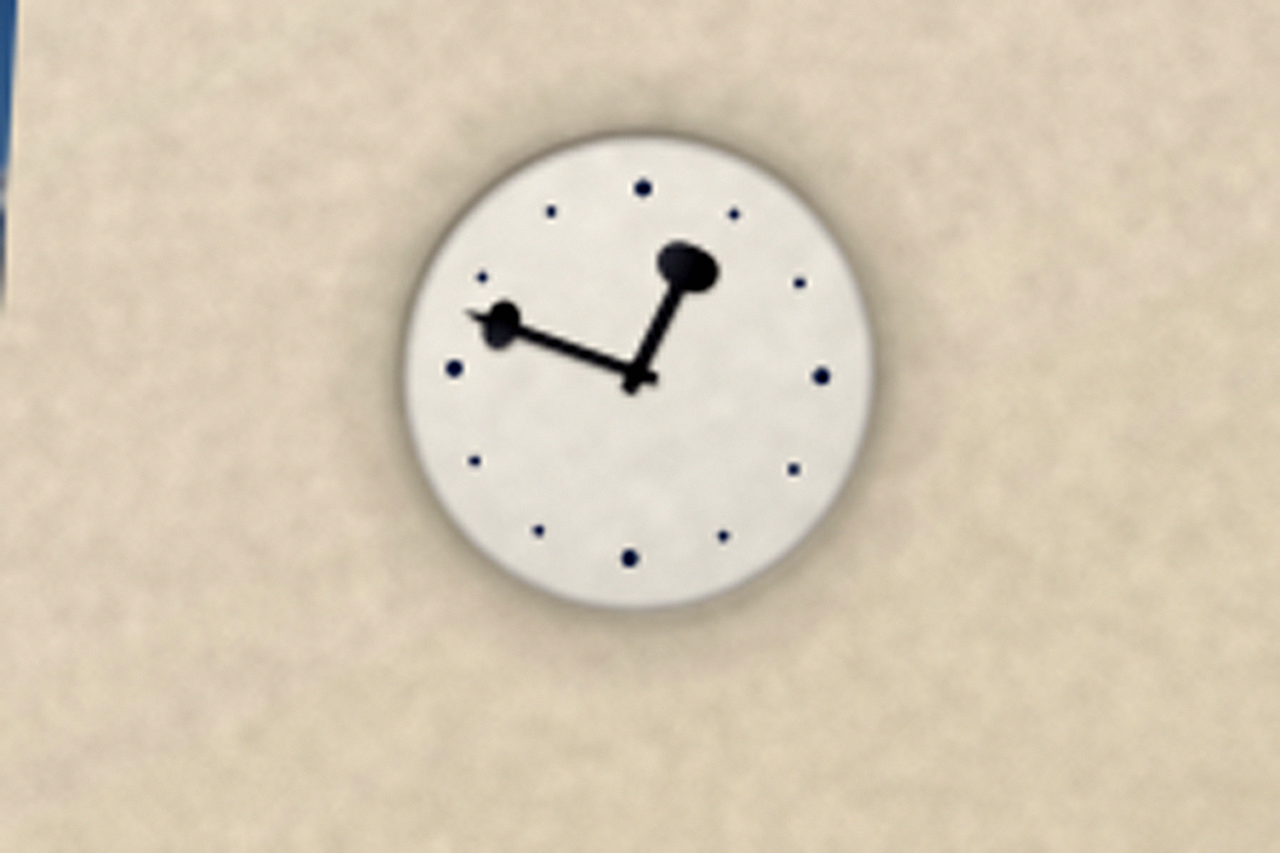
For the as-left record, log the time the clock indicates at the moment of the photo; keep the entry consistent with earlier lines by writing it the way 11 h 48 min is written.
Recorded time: 12 h 48 min
